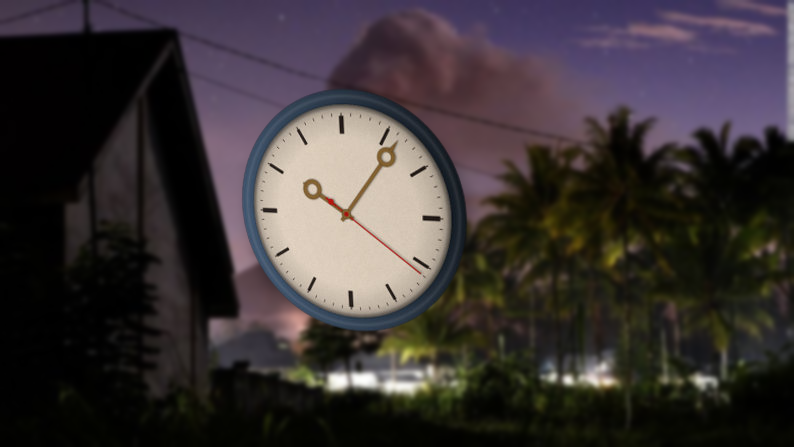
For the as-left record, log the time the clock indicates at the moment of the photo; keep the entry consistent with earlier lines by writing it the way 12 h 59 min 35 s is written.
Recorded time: 10 h 06 min 21 s
